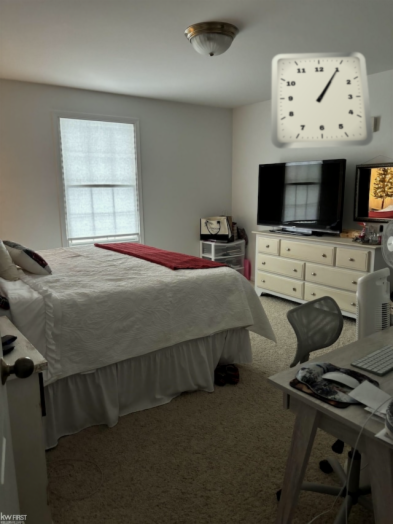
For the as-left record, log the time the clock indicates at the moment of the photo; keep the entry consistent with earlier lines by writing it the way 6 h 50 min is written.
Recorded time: 1 h 05 min
